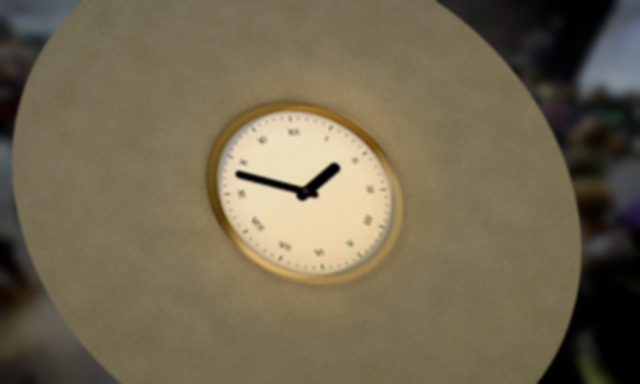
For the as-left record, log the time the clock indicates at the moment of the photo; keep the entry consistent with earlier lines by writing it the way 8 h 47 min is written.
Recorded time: 1 h 48 min
